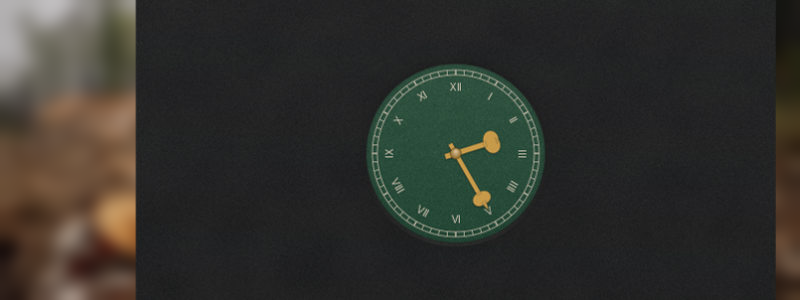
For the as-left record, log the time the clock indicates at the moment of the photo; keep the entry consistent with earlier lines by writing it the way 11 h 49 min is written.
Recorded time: 2 h 25 min
